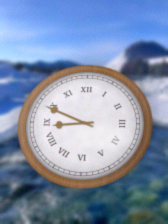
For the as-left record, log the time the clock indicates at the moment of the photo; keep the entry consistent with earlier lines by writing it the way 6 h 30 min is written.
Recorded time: 8 h 49 min
